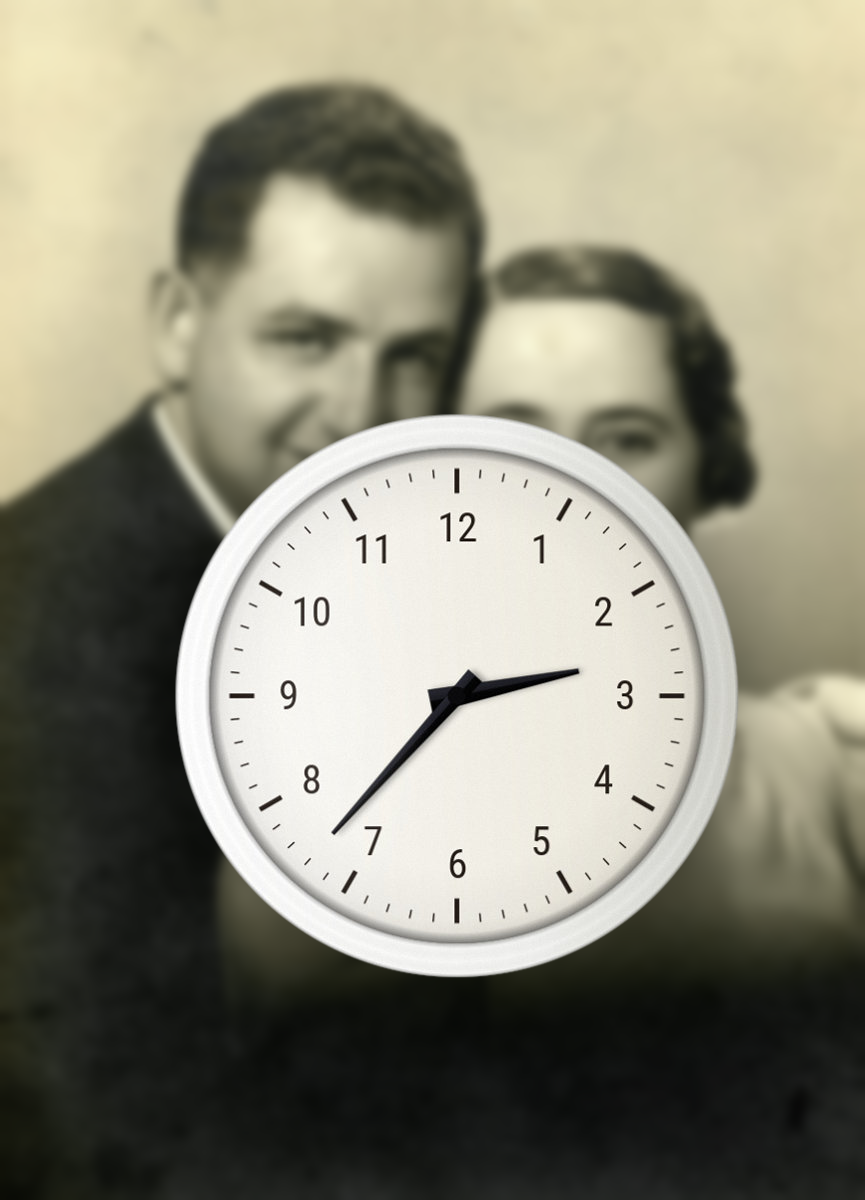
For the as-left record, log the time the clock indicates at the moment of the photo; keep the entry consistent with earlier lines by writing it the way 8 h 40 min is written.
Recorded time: 2 h 37 min
